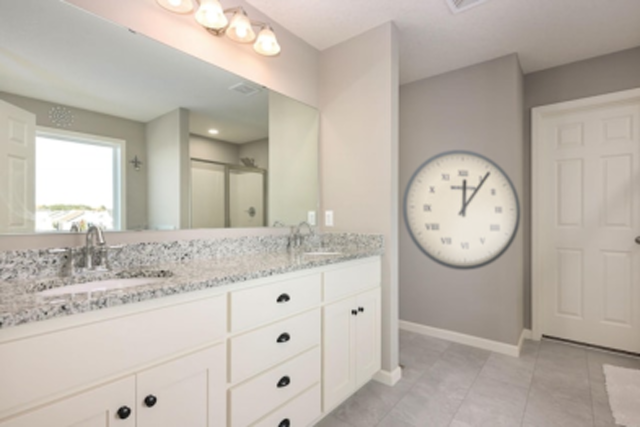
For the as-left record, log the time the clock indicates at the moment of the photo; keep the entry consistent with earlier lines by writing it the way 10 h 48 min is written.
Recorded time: 12 h 06 min
